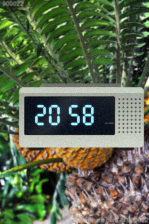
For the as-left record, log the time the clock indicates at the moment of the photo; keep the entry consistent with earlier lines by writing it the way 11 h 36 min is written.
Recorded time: 20 h 58 min
